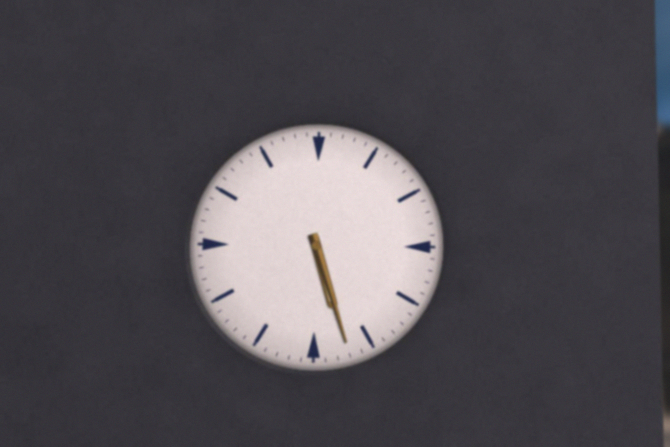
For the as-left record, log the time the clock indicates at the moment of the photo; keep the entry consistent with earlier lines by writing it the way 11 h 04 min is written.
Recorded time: 5 h 27 min
